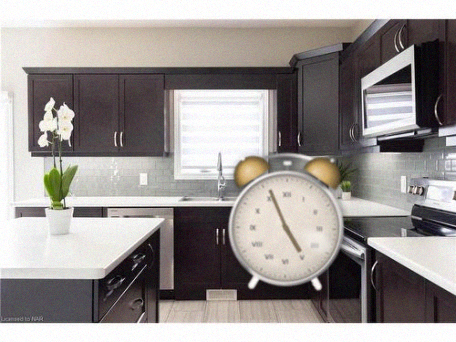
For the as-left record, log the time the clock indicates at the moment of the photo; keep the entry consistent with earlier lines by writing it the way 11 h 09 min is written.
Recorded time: 4 h 56 min
